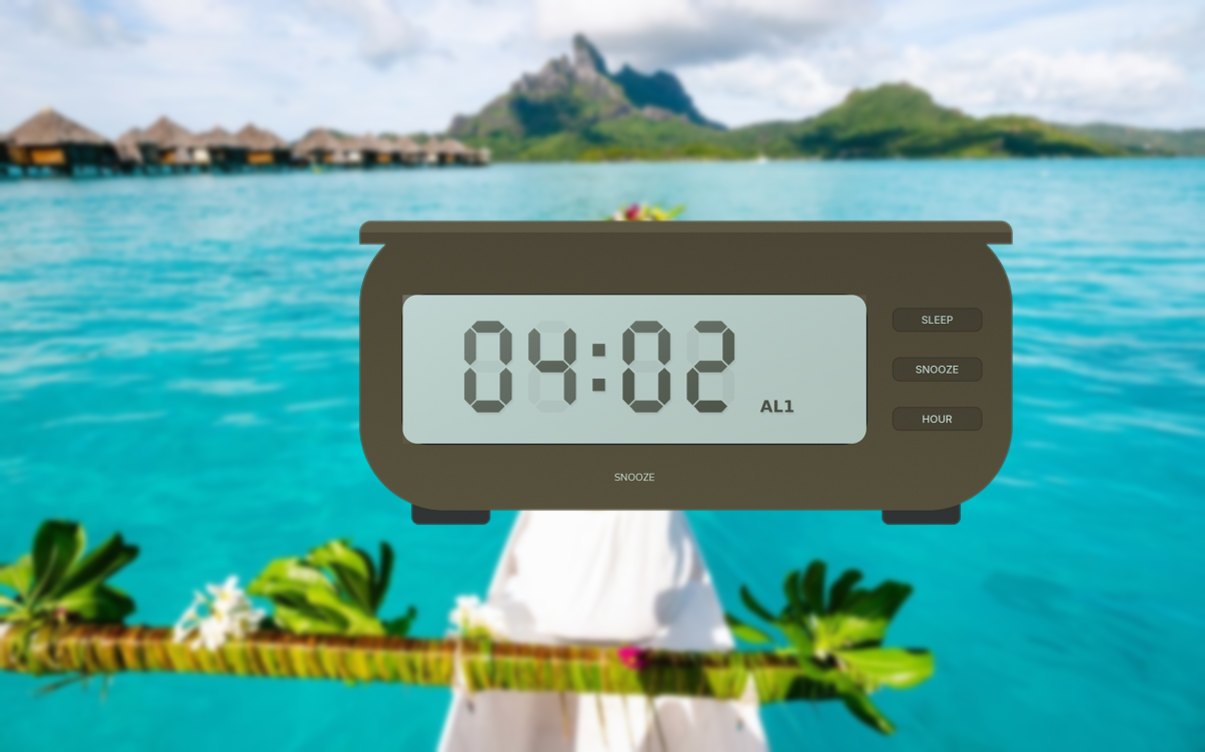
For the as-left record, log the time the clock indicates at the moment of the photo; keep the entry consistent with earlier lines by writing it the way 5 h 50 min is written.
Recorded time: 4 h 02 min
